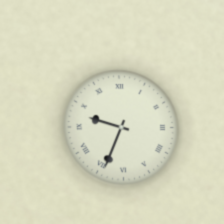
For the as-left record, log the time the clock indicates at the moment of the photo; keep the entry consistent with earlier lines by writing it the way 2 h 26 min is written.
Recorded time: 9 h 34 min
